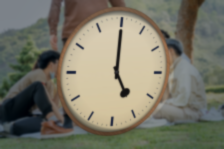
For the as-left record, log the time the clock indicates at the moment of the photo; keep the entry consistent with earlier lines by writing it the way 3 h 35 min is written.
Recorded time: 5 h 00 min
